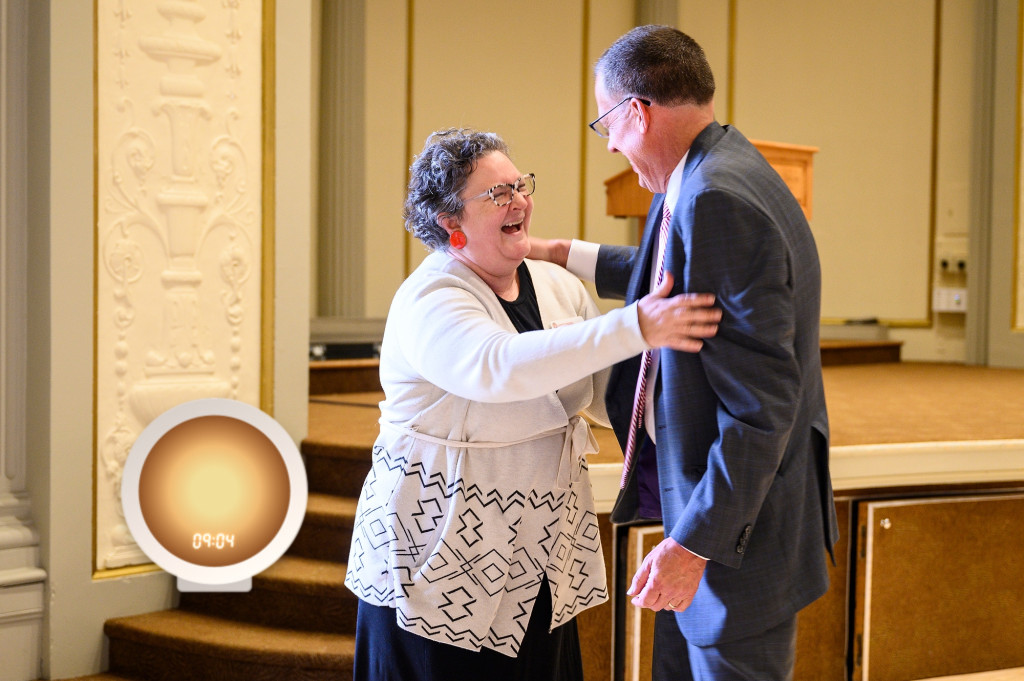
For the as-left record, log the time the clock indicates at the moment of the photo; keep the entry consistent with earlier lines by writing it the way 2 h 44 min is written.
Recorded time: 9 h 04 min
